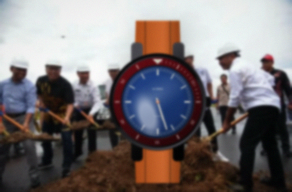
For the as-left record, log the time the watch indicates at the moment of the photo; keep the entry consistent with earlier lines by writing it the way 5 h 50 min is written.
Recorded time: 5 h 27 min
